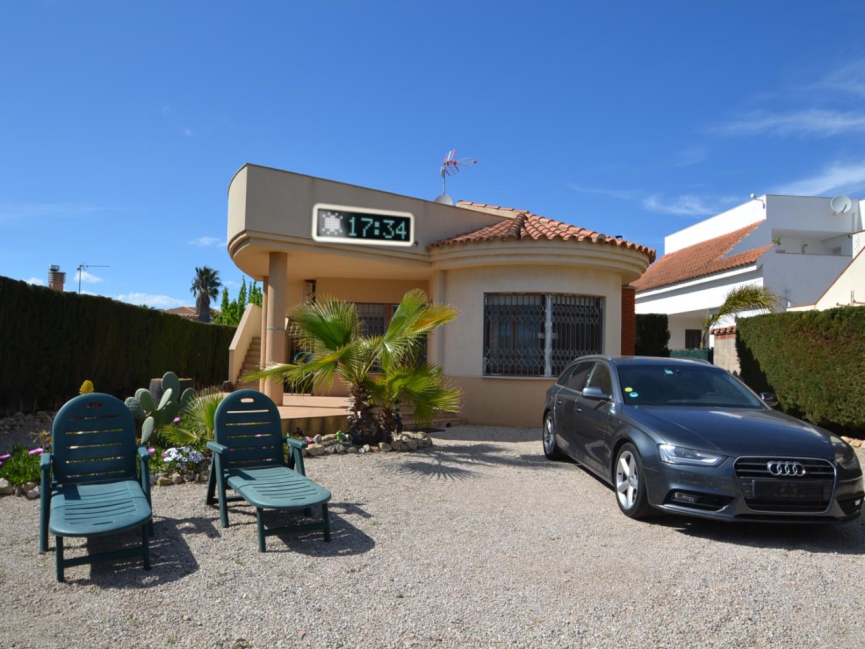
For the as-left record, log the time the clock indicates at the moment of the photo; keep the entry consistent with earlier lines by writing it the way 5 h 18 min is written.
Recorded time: 17 h 34 min
